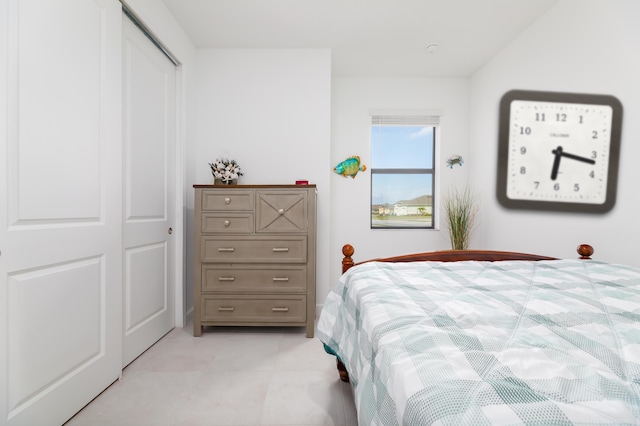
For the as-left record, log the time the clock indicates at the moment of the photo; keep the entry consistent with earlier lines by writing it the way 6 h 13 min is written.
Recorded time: 6 h 17 min
